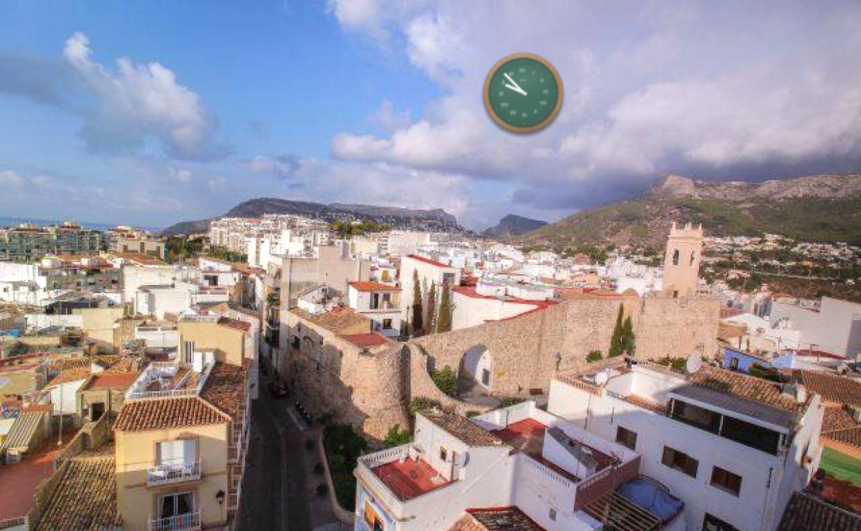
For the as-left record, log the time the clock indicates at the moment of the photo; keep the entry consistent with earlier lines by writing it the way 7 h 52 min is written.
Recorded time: 9 h 53 min
